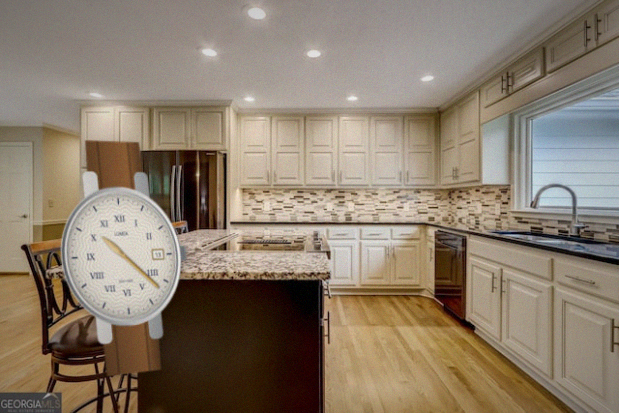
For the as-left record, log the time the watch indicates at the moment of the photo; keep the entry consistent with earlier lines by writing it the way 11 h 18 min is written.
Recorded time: 10 h 22 min
